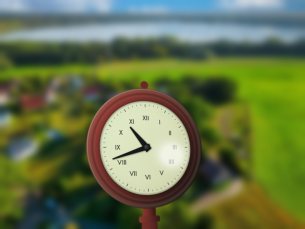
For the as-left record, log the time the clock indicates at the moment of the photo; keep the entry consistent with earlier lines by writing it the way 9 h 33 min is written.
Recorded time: 10 h 42 min
